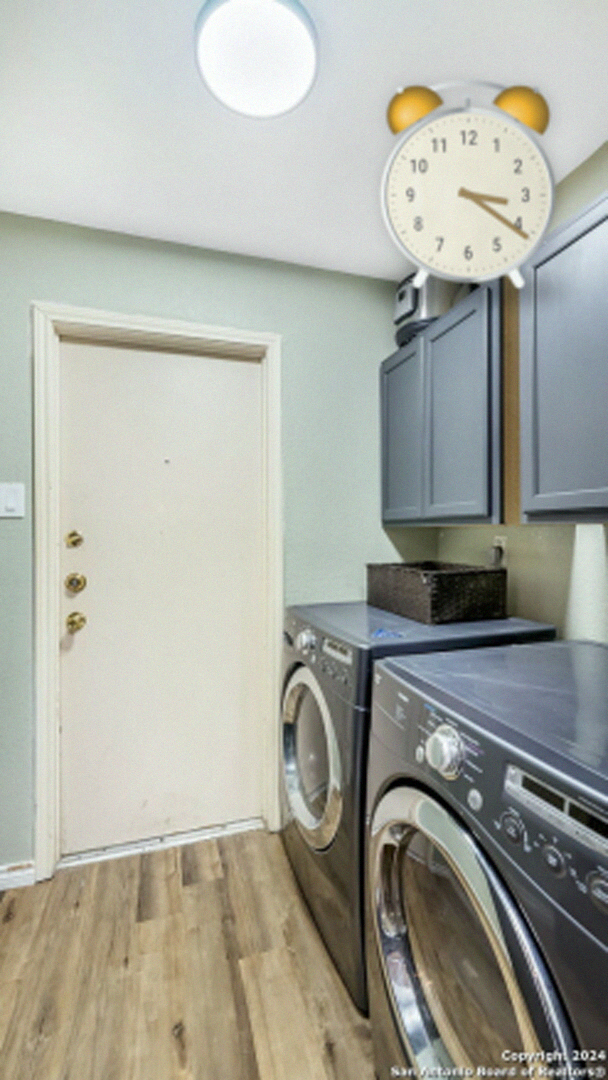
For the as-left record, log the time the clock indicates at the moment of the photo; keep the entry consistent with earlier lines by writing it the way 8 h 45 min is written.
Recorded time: 3 h 21 min
